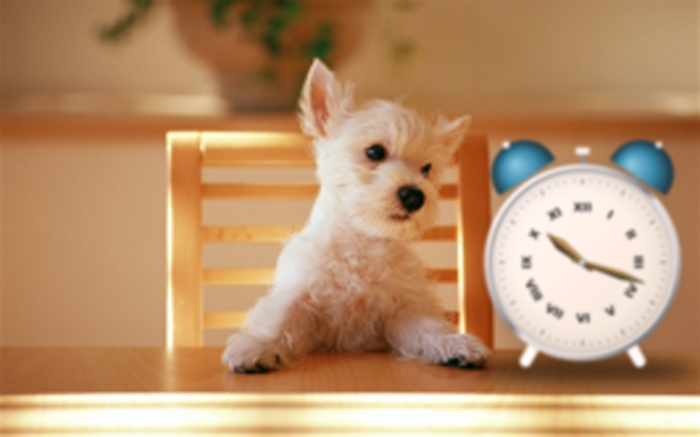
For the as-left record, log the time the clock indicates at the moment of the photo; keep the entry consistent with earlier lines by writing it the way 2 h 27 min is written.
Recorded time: 10 h 18 min
